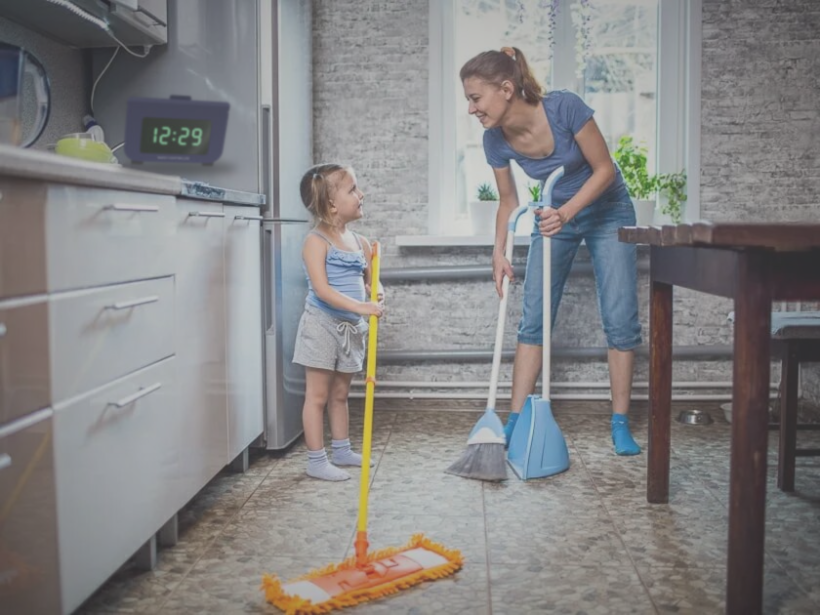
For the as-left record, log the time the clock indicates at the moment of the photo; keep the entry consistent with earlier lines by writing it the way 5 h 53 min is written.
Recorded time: 12 h 29 min
